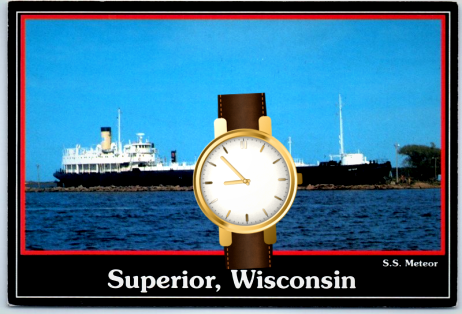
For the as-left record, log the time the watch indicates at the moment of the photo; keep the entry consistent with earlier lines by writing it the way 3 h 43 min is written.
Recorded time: 8 h 53 min
